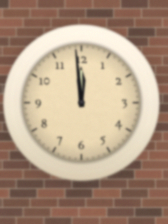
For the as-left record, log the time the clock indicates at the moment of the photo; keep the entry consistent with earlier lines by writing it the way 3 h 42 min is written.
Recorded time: 11 h 59 min
